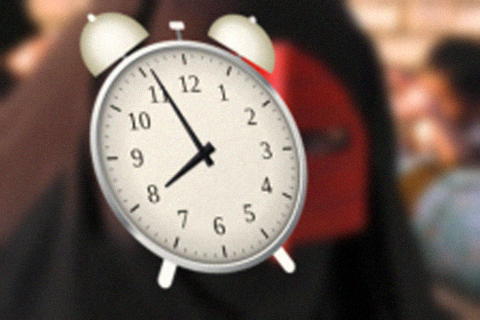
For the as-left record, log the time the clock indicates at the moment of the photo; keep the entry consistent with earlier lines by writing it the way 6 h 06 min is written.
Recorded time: 7 h 56 min
